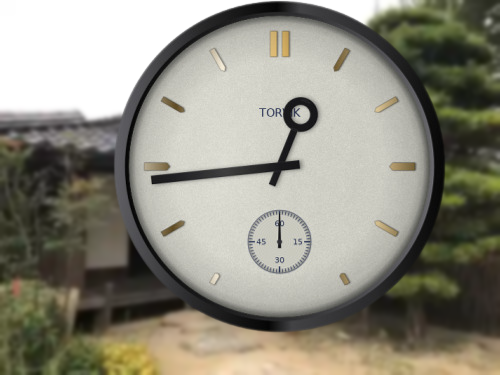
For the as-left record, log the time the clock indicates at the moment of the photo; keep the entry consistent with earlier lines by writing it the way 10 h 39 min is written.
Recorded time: 12 h 44 min
